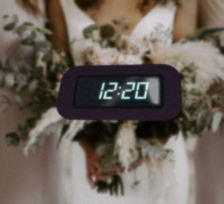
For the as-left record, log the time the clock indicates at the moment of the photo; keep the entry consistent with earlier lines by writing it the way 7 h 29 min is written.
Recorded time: 12 h 20 min
